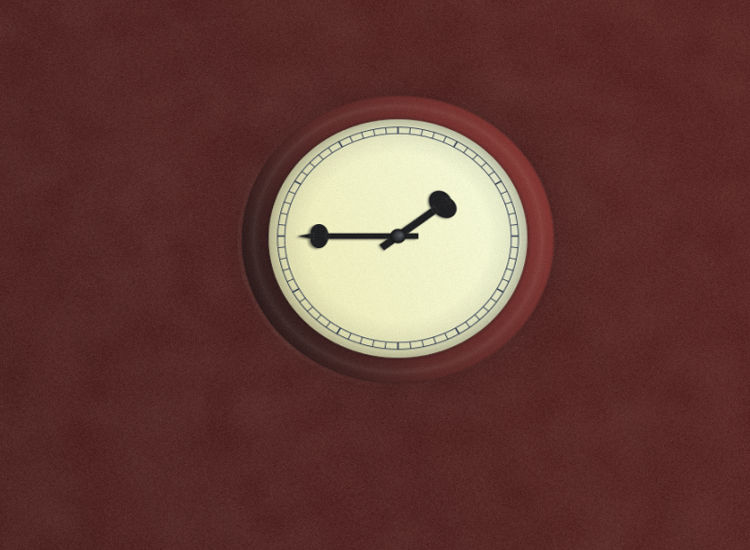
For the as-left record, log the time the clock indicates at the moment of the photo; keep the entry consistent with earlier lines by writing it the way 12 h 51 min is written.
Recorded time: 1 h 45 min
